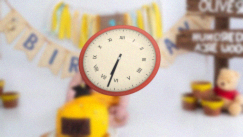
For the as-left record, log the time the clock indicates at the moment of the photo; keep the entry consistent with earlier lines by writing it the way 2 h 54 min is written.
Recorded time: 6 h 32 min
